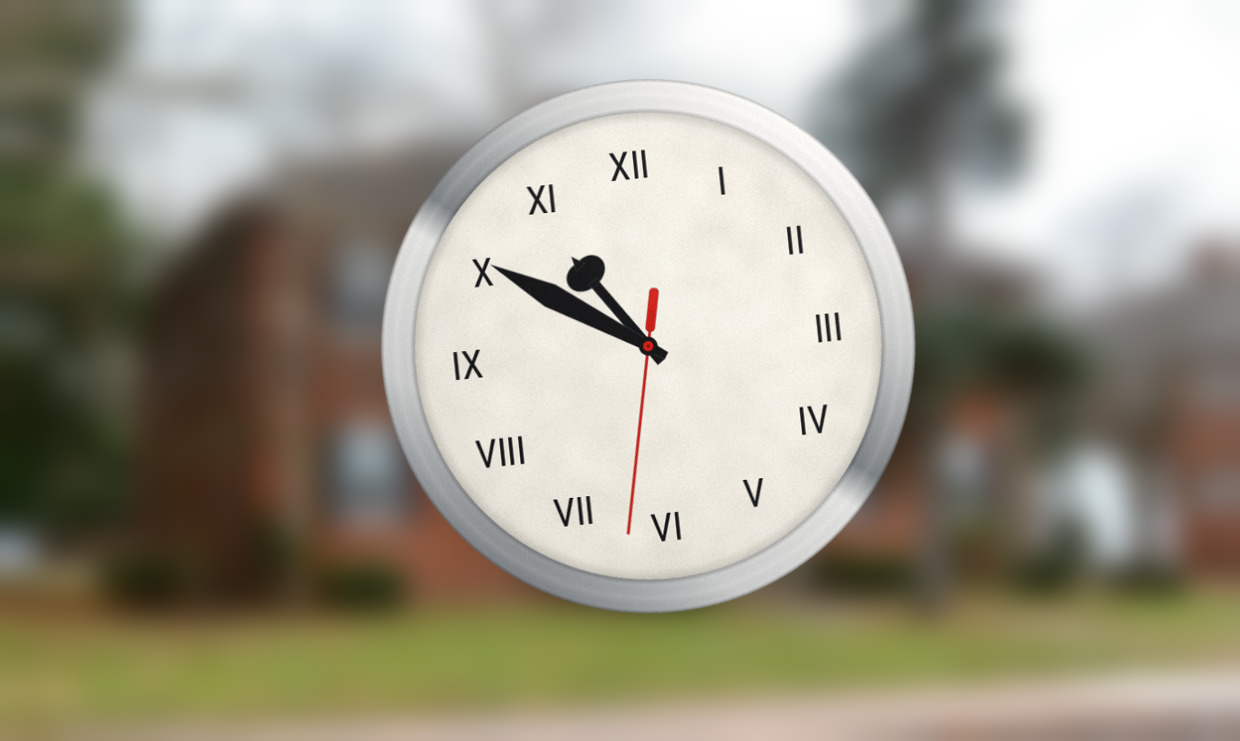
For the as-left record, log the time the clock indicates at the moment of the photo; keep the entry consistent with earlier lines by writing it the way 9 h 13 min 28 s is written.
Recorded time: 10 h 50 min 32 s
